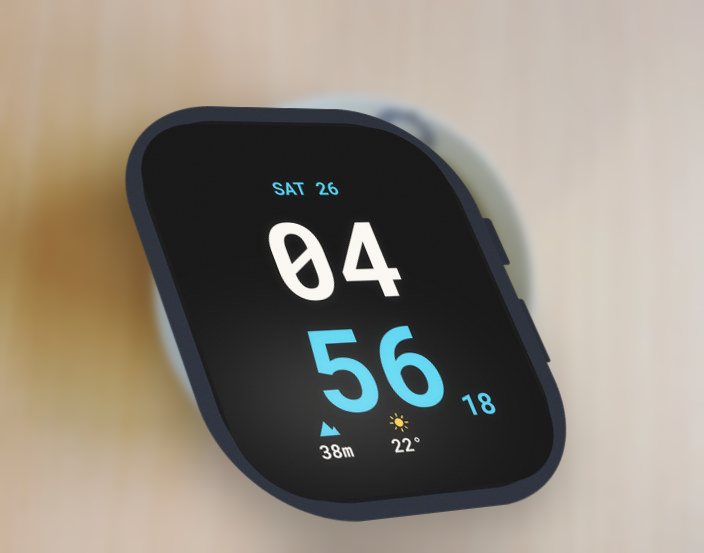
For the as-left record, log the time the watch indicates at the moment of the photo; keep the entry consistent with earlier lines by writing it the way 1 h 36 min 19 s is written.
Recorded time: 4 h 56 min 18 s
